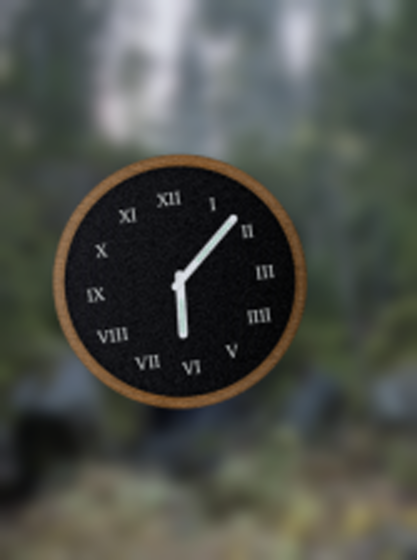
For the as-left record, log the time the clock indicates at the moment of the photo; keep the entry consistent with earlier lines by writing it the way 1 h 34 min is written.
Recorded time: 6 h 08 min
